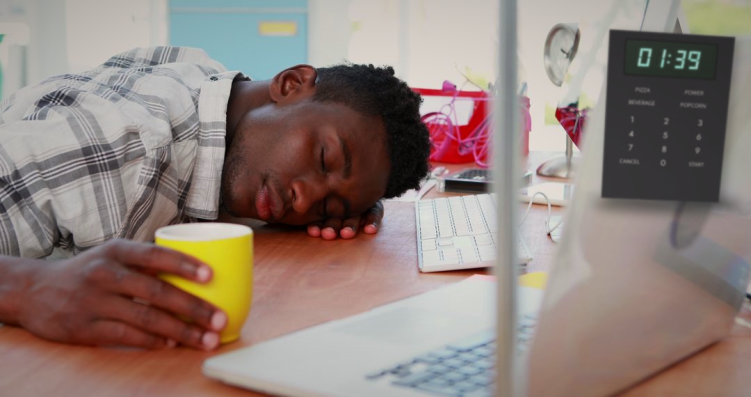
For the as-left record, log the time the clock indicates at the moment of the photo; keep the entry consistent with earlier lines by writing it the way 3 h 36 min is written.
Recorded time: 1 h 39 min
